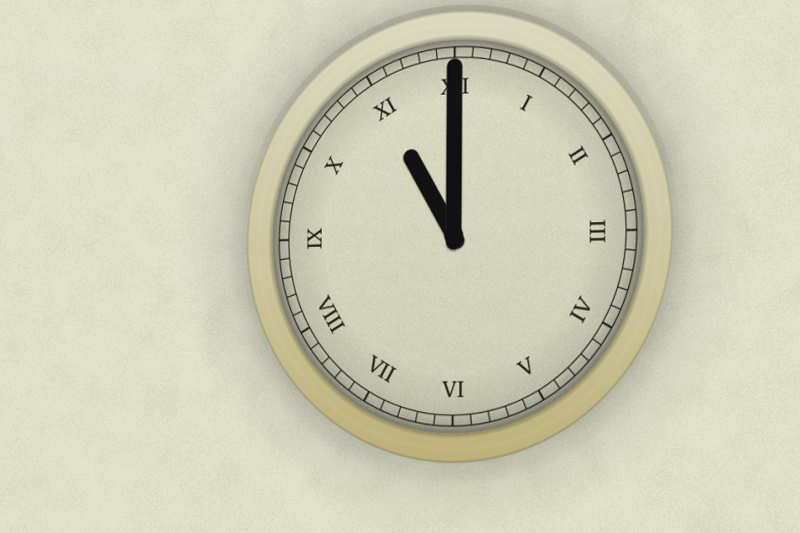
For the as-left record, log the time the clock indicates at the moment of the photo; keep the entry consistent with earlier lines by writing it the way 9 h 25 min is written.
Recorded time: 11 h 00 min
